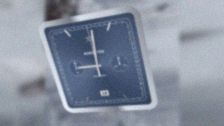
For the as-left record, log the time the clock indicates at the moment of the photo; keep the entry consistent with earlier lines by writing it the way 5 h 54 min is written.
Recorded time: 9 h 01 min
